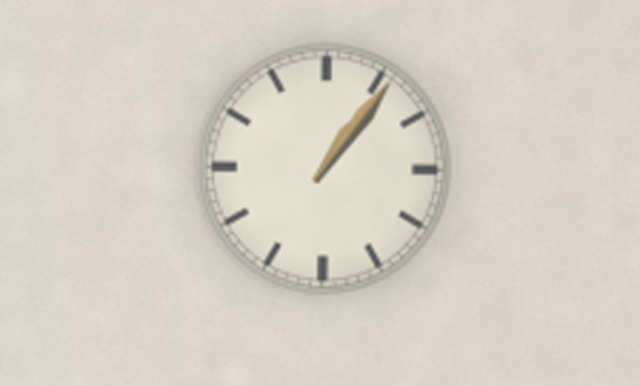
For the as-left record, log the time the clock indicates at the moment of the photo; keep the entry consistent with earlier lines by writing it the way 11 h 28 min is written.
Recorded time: 1 h 06 min
